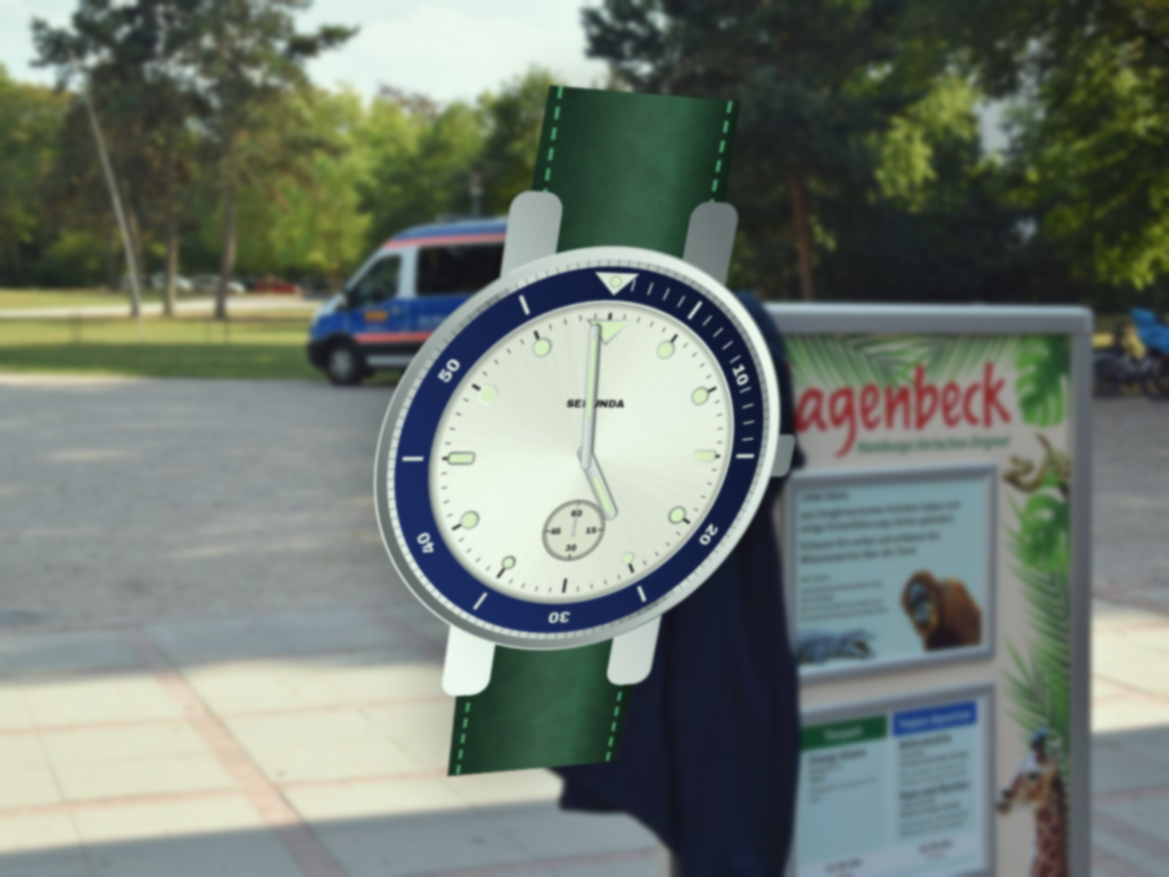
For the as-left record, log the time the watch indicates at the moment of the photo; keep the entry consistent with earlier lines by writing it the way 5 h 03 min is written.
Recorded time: 4 h 59 min
